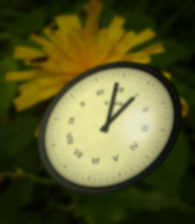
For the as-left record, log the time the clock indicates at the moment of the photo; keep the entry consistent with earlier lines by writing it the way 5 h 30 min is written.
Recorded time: 12 h 59 min
